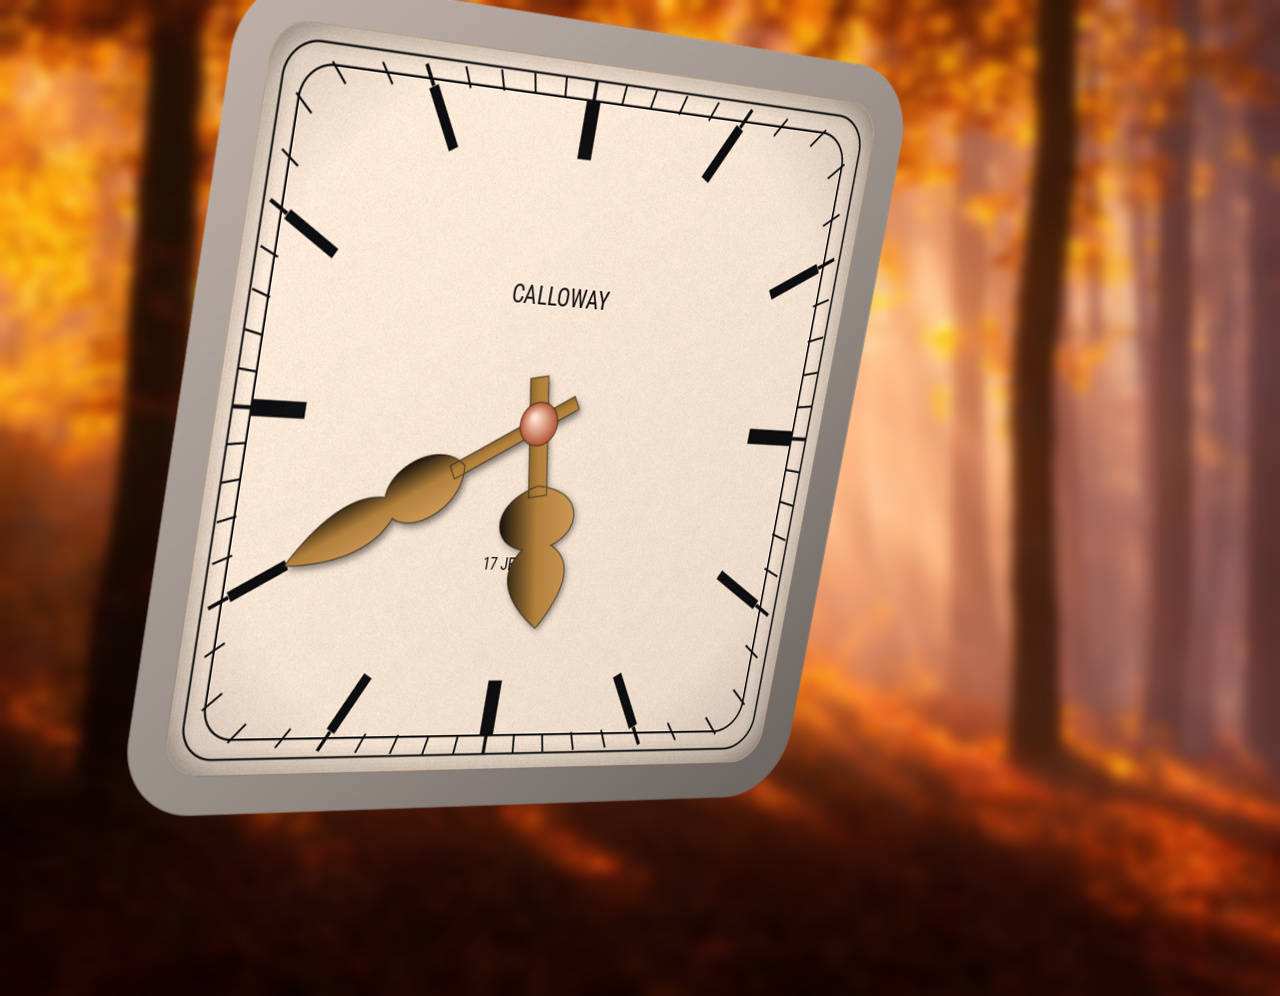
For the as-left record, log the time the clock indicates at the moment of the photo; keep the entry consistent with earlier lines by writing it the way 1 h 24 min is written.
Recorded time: 5 h 40 min
